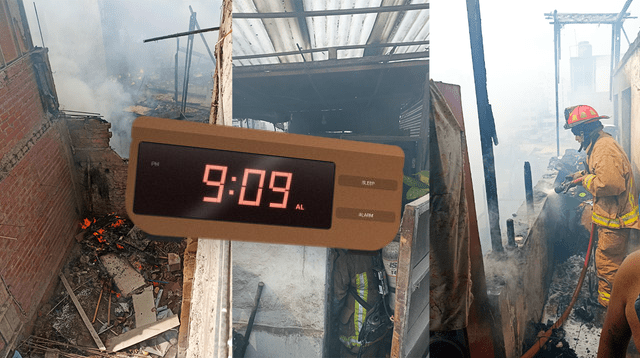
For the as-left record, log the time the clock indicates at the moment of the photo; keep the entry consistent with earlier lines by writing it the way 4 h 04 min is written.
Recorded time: 9 h 09 min
